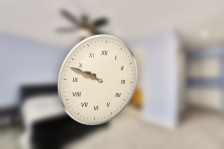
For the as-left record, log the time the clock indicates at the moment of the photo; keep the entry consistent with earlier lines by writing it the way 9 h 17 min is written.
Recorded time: 9 h 48 min
